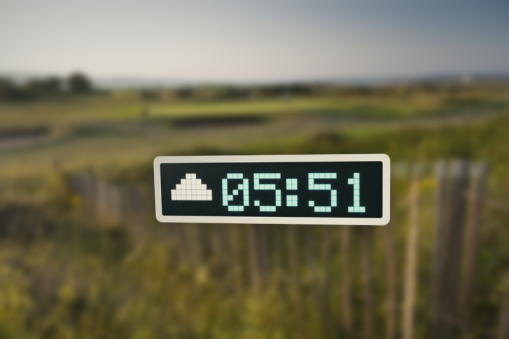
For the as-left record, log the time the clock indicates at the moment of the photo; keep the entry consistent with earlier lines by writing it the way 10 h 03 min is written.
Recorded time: 5 h 51 min
